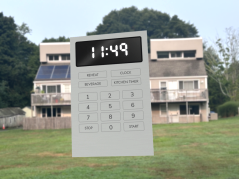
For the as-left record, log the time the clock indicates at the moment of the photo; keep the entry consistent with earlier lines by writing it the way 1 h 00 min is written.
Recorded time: 11 h 49 min
